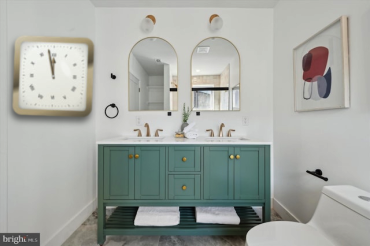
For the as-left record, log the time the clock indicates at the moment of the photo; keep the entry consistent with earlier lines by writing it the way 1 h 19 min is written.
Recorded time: 11 h 58 min
